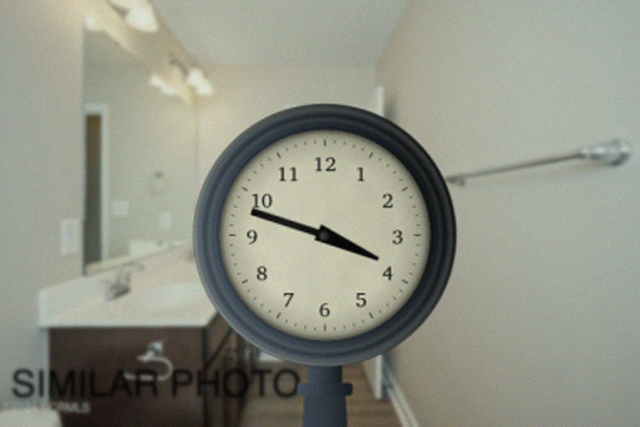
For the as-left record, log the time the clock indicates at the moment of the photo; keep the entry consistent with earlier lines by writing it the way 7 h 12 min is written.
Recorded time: 3 h 48 min
